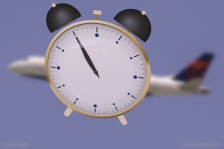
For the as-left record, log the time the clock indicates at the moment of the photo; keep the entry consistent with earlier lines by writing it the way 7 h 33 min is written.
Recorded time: 10 h 55 min
